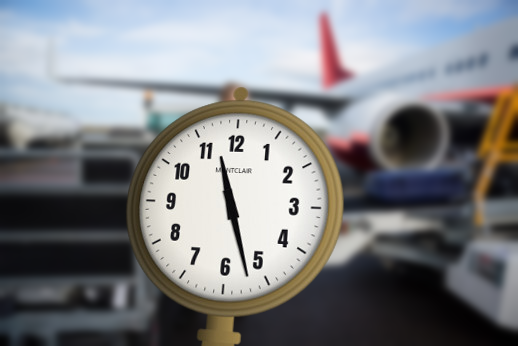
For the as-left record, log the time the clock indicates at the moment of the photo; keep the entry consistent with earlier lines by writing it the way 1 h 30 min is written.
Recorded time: 11 h 27 min
